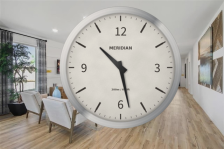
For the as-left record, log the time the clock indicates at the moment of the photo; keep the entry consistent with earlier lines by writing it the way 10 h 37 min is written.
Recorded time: 10 h 28 min
